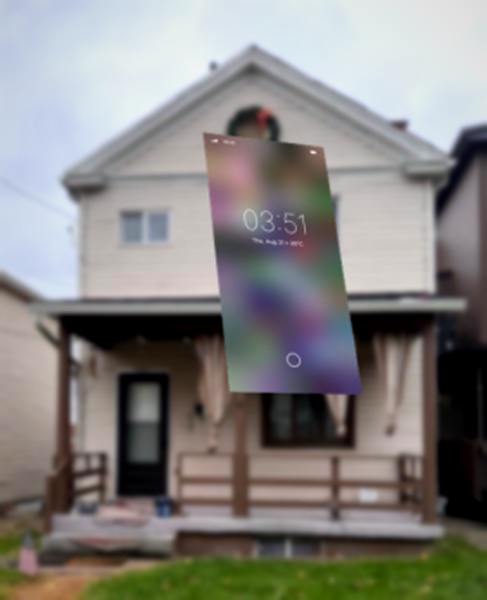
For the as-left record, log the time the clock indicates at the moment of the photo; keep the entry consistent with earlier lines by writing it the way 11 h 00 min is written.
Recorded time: 3 h 51 min
